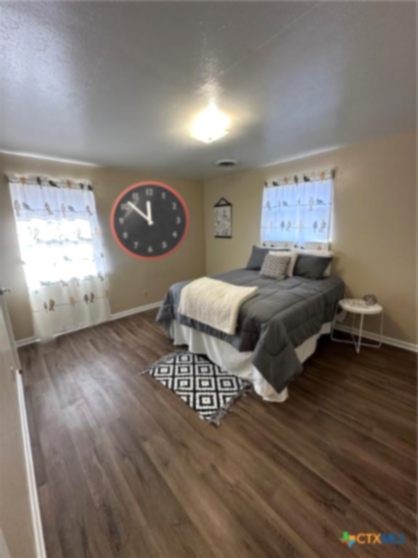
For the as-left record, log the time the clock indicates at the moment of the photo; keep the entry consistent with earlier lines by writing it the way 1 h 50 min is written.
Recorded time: 11 h 52 min
